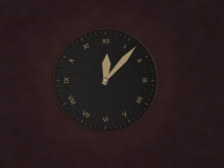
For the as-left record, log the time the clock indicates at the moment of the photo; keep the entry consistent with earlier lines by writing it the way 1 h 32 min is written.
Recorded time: 12 h 07 min
